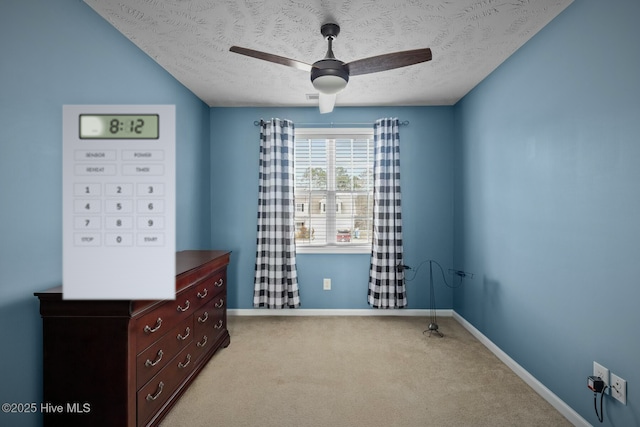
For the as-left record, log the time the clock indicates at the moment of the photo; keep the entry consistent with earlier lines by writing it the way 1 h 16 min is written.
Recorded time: 8 h 12 min
